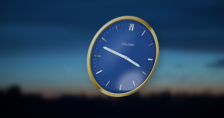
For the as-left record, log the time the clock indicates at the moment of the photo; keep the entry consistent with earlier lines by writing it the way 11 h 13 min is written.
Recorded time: 3 h 48 min
